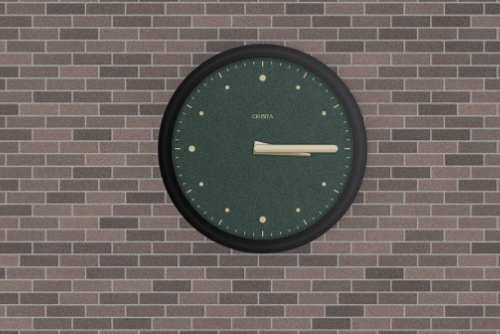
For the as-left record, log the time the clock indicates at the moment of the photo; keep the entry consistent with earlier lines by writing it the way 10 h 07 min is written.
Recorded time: 3 h 15 min
